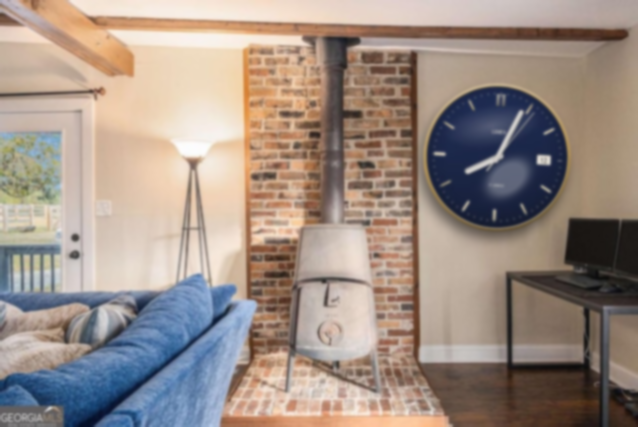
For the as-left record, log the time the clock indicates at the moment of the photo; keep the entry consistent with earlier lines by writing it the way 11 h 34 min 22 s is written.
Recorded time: 8 h 04 min 06 s
